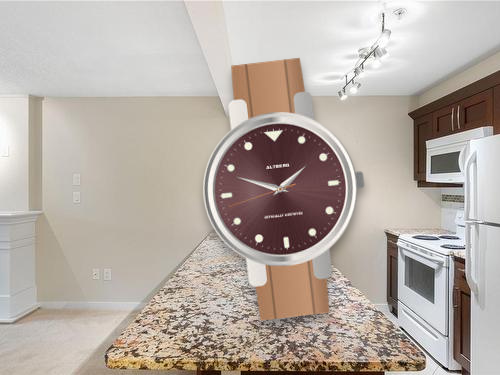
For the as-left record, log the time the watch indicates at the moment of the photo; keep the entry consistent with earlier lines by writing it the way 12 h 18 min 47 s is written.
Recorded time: 1 h 48 min 43 s
